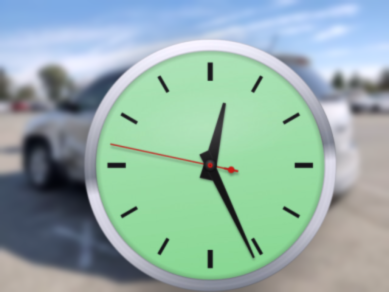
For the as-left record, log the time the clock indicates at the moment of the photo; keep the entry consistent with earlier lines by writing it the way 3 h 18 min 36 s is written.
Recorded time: 12 h 25 min 47 s
